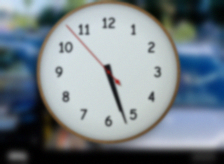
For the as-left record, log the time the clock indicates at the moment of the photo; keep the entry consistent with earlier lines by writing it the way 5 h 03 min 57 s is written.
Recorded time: 5 h 26 min 53 s
